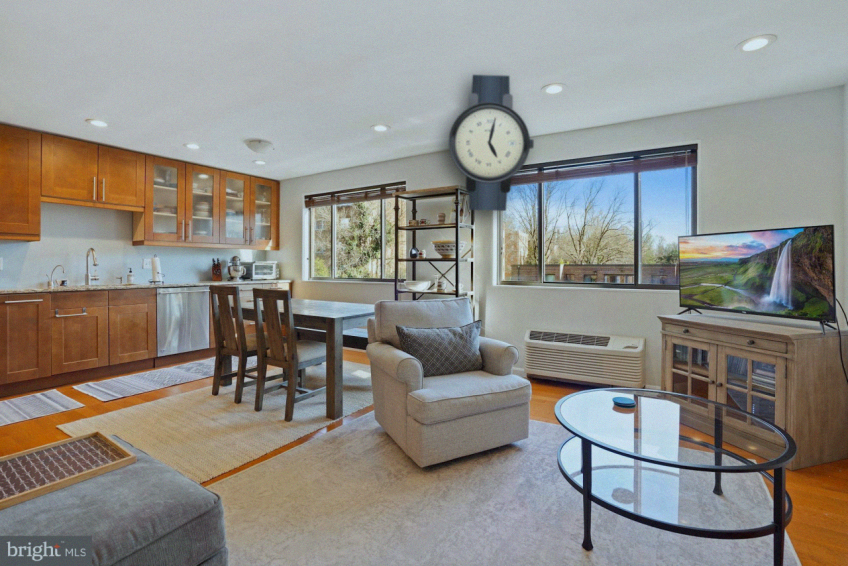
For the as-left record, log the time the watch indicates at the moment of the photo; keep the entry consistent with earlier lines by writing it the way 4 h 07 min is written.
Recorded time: 5 h 02 min
